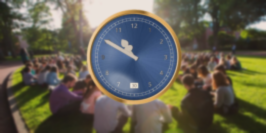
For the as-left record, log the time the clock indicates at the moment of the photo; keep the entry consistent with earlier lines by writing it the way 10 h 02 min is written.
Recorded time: 10 h 50 min
